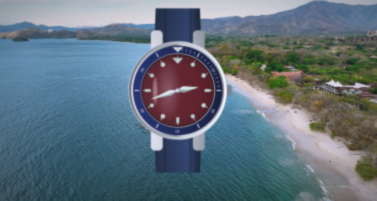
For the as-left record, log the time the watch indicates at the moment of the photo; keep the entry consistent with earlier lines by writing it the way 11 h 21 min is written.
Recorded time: 2 h 42 min
